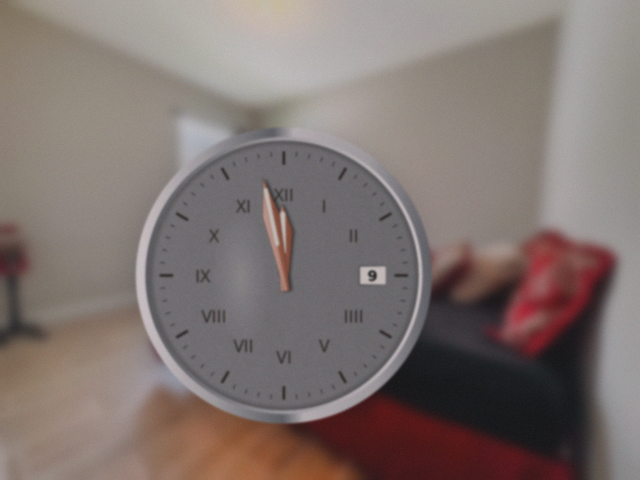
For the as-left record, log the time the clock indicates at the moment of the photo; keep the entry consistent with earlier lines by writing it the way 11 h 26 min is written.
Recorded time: 11 h 58 min
